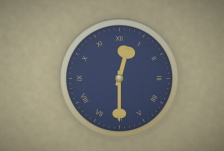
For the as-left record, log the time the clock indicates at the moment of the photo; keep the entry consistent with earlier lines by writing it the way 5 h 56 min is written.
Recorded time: 12 h 30 min
